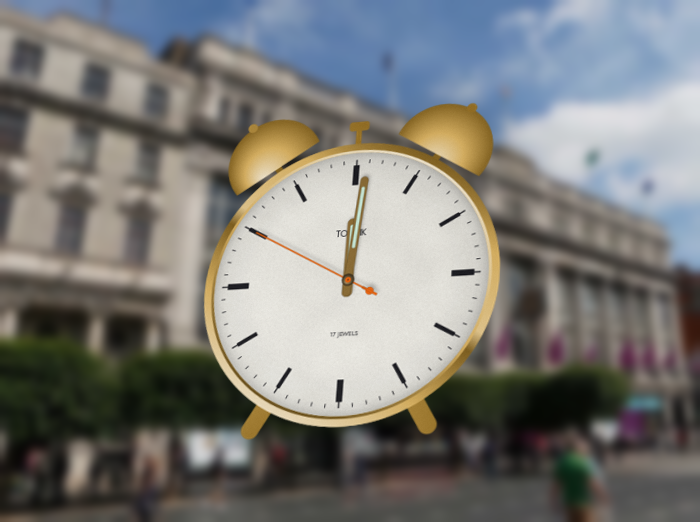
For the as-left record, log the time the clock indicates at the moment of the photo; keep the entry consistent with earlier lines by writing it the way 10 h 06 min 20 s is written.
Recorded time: 12 h 00 min 50 s
